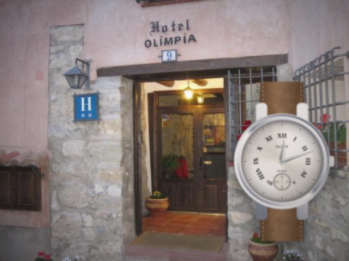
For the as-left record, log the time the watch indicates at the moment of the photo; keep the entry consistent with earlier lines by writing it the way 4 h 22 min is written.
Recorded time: 12 h 12 min
